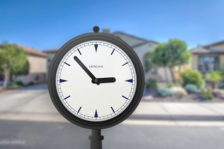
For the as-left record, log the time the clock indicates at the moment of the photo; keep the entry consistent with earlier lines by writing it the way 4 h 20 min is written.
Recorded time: 2 h 53 min
